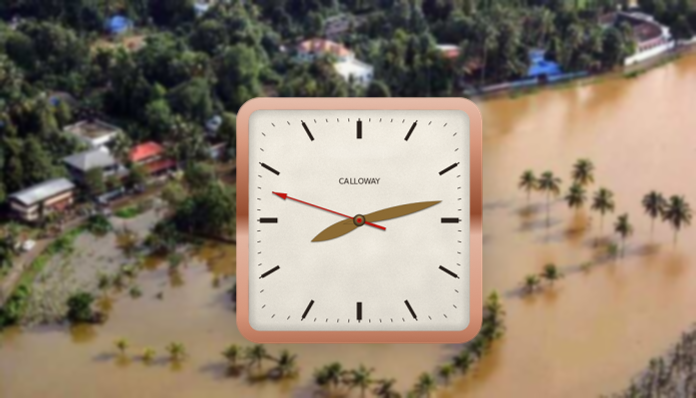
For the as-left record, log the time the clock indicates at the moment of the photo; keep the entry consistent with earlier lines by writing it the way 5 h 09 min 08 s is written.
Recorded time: 8 h 12 min 48 s
